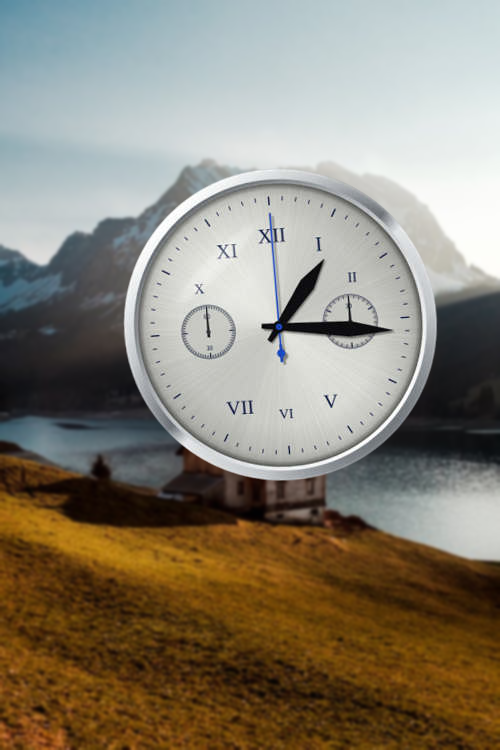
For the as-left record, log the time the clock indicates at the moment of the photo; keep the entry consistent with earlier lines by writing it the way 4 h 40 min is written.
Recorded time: 1 h 16 min
